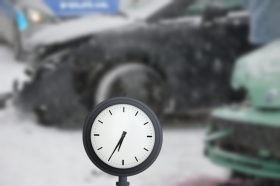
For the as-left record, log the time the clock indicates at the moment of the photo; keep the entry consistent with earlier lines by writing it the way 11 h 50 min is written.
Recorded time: 6 h 35 min
